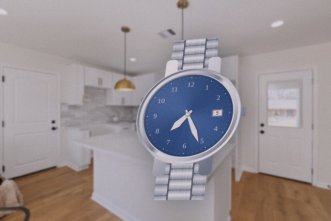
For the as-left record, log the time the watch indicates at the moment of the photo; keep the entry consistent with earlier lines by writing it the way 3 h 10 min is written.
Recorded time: 7 h 26 min
